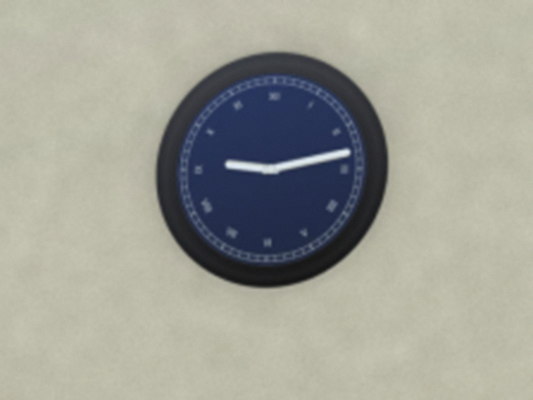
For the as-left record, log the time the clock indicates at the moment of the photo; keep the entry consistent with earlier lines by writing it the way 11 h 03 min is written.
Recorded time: 9 h 13 min
